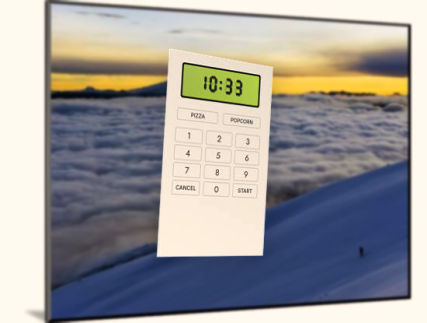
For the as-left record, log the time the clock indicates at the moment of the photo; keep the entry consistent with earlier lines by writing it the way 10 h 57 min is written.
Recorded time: 10 h 33 min
